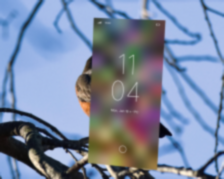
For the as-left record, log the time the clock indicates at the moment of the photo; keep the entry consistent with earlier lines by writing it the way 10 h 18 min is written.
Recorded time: 11 h 04 min
